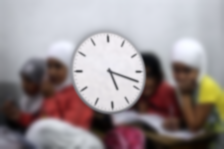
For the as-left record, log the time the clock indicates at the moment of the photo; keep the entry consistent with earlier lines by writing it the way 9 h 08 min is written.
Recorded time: 5 h 18 min
